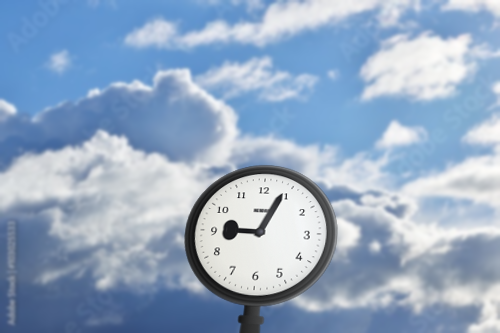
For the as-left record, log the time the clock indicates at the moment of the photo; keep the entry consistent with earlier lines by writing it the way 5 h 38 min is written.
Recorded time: 9 h 04 min
